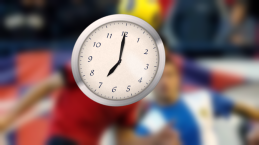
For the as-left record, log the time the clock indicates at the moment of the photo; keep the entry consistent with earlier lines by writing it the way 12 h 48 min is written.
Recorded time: 7 h 00 min
